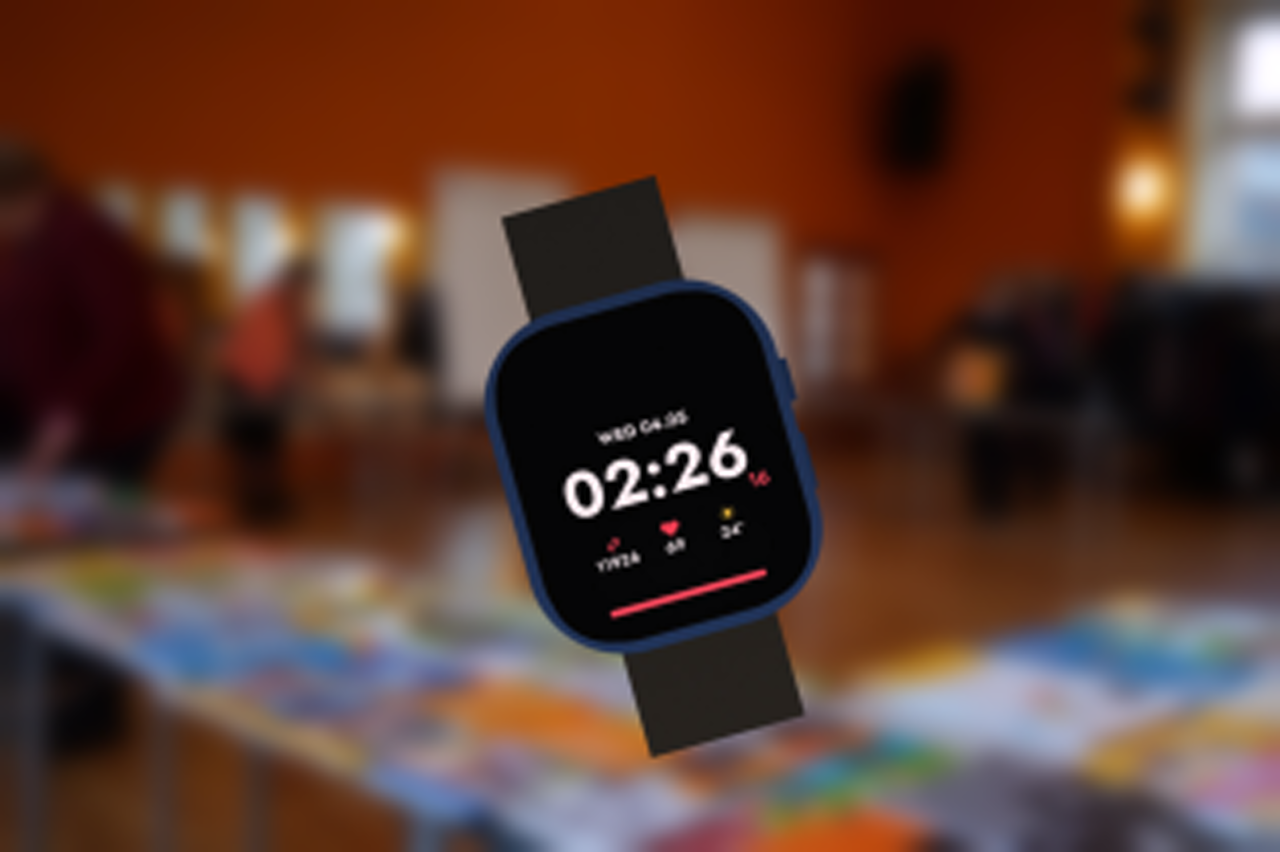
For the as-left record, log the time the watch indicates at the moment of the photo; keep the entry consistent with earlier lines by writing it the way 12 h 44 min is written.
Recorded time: 2 h 26 min
